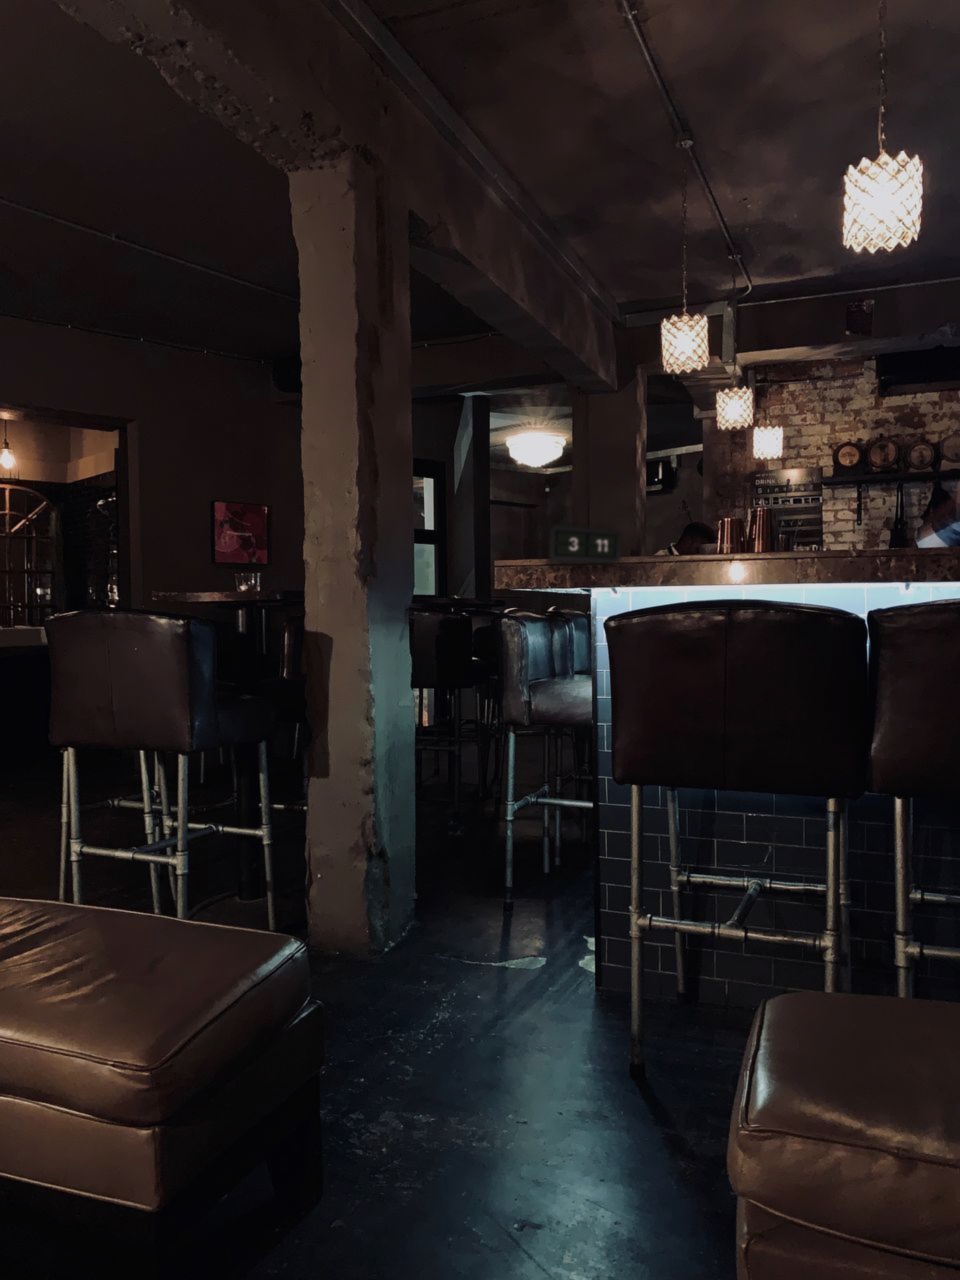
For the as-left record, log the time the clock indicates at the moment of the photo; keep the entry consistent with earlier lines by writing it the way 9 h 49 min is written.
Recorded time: 3 h 11 min
